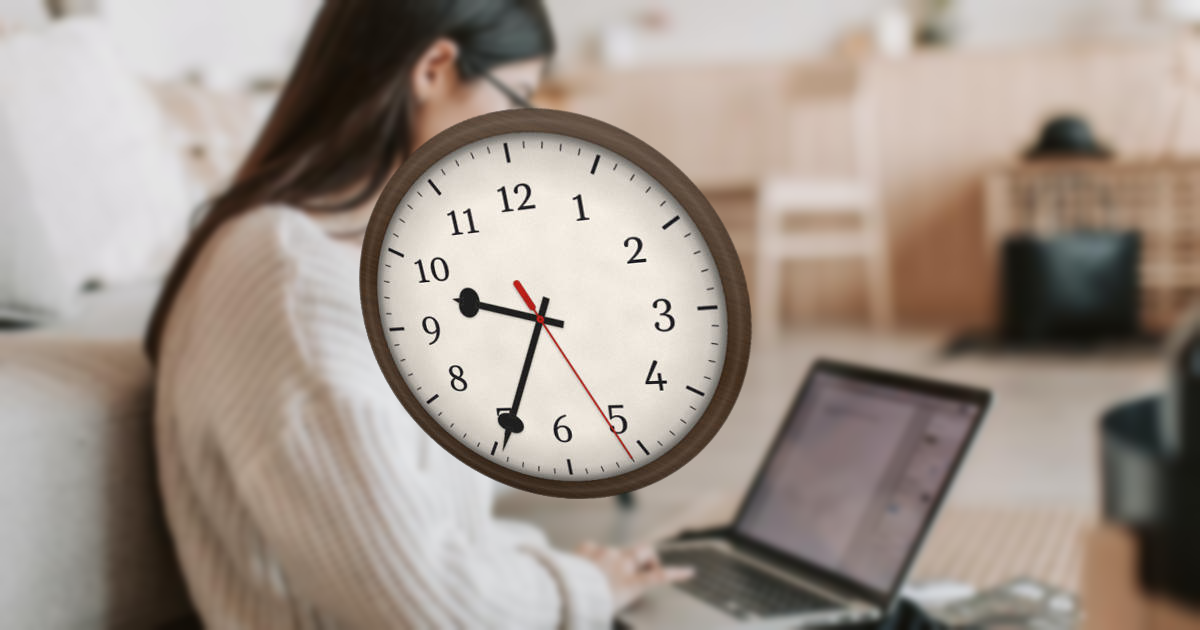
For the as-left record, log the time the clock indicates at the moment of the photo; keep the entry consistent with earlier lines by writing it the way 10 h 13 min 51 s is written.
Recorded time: 9 h 34 min 26 s
